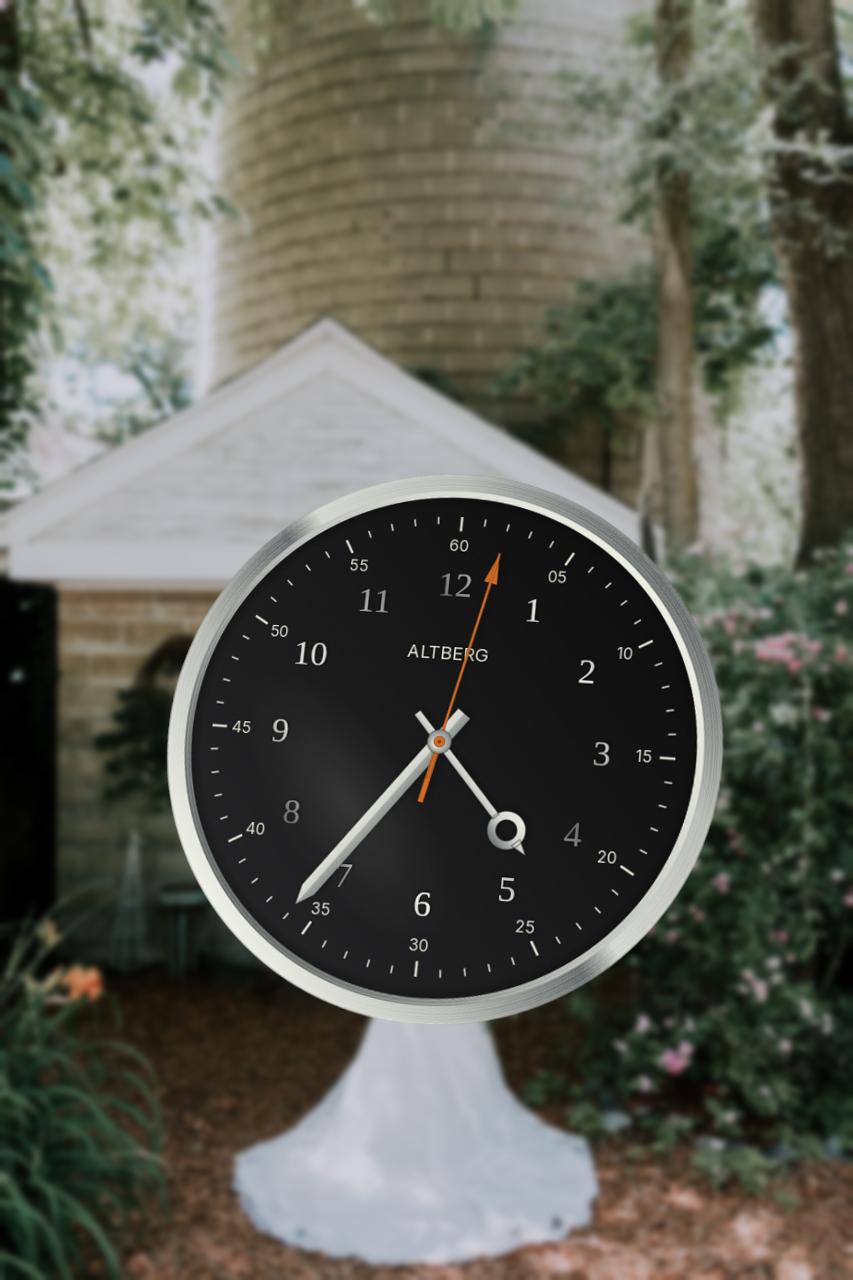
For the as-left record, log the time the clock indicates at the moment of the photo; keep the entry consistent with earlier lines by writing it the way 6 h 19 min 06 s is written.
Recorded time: 4 h 36 min 02 s
